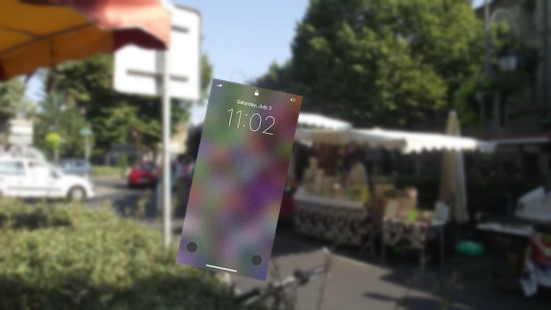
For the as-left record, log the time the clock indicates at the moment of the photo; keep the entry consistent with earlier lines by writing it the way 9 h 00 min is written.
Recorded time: 11 h 02 min
